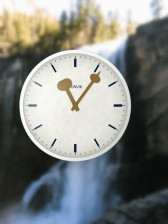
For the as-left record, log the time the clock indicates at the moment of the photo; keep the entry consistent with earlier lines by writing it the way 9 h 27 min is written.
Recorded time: 11 h 06 min
